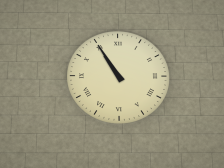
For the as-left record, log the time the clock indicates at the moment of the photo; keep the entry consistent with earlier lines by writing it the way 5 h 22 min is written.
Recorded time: 10 h 55 min
